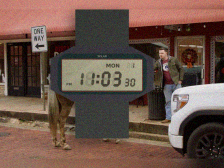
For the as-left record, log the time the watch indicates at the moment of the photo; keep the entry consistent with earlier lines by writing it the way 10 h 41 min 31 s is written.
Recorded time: 11 h 03 min 30 s
